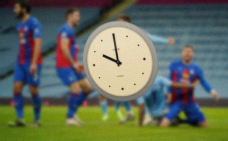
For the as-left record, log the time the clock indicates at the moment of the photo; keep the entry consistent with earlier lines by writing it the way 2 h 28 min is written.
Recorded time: 10 h 00 min
